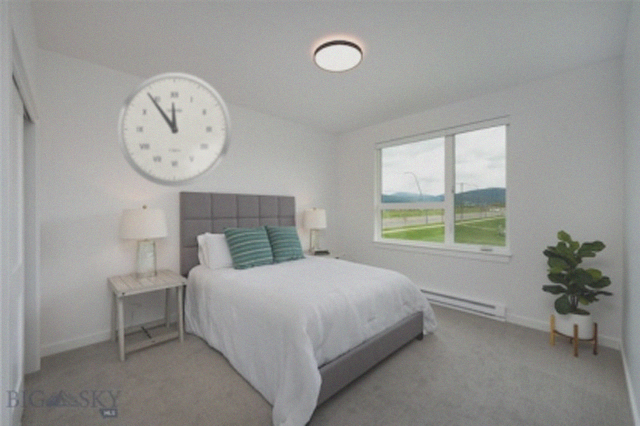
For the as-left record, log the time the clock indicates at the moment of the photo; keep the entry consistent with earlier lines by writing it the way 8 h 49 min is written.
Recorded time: 11 h 54 min
